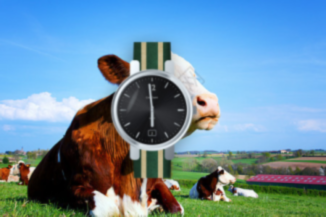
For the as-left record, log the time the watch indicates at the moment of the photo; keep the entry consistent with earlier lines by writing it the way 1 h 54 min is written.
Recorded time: 5 h 59 min
